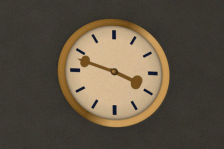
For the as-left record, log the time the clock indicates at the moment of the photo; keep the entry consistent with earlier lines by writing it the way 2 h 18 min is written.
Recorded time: 3 h 48 min
